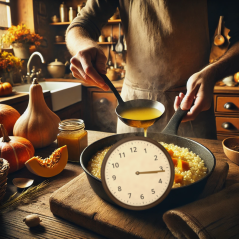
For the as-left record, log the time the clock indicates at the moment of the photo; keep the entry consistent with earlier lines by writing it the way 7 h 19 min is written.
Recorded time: 3 h 16 min
